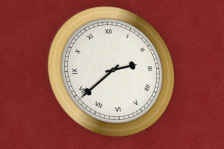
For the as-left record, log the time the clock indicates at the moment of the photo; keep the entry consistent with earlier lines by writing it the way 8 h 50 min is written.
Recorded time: 2 h 39 min
